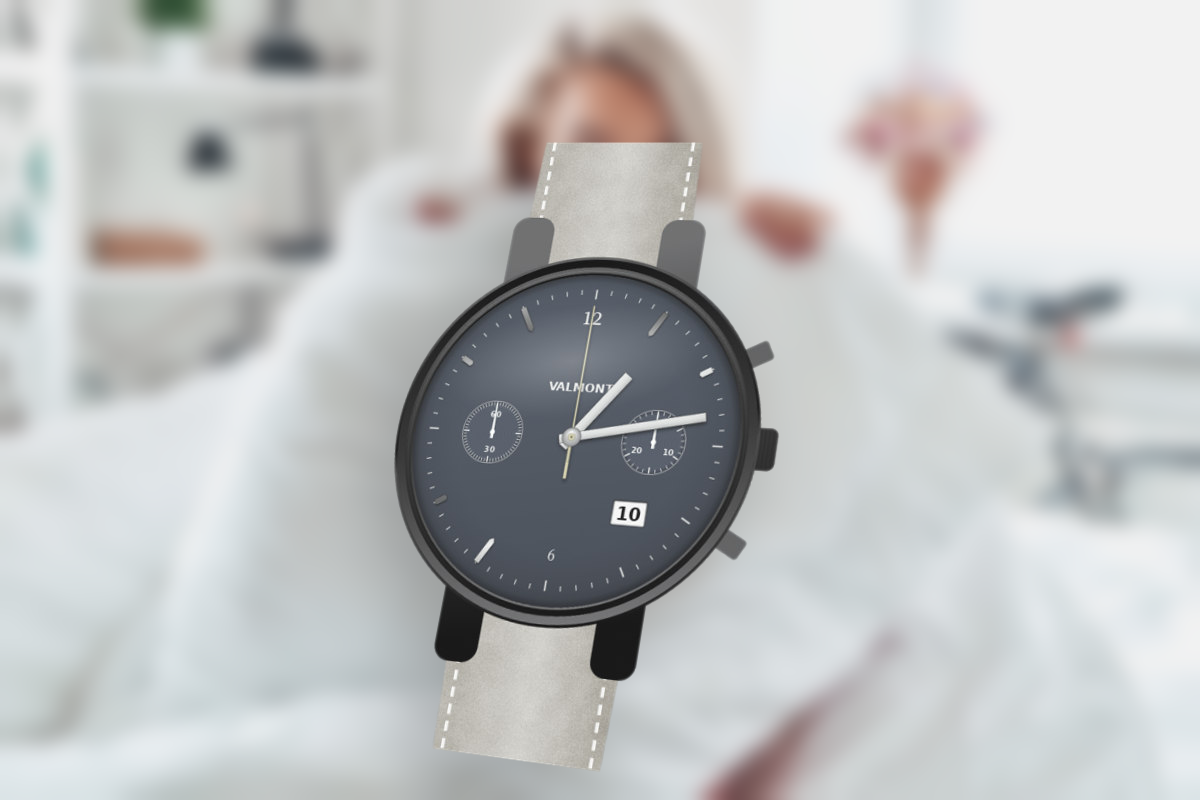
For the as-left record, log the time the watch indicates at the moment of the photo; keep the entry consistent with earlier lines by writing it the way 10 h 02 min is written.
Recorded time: 1 h 13 min
